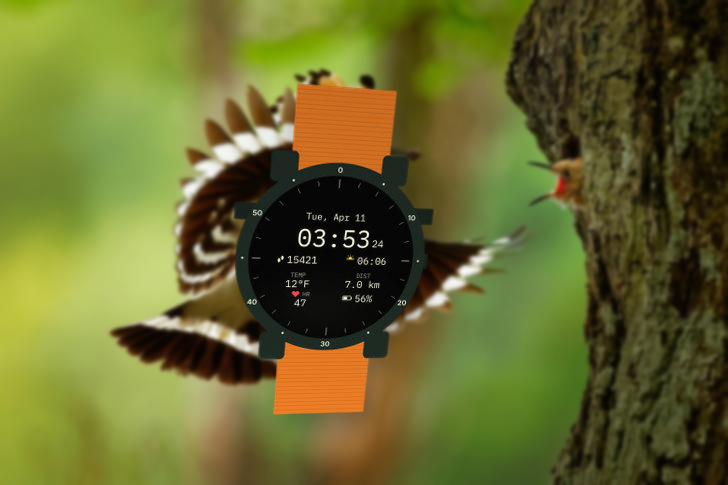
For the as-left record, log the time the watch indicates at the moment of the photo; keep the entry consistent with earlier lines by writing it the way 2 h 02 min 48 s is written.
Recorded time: 3 h 53 min 24 s
